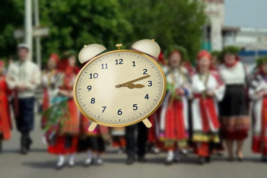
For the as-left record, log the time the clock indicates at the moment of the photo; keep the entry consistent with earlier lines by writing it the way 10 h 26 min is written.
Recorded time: 3 h 12 min
